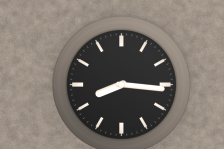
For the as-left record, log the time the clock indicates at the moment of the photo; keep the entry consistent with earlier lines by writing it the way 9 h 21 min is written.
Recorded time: 8 h 16 min
